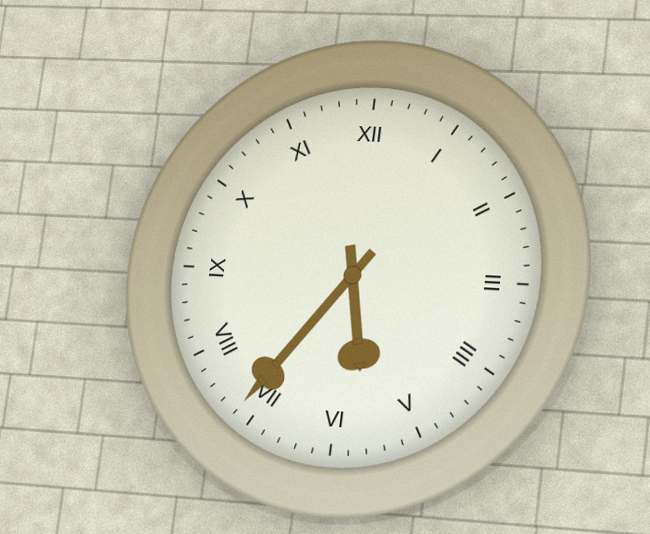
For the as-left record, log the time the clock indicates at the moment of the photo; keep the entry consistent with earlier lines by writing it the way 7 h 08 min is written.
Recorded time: 5 h 36 min
